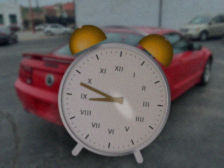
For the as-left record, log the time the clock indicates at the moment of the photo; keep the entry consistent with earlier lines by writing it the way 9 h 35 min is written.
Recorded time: 8 h 48 min
